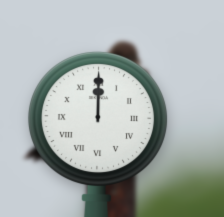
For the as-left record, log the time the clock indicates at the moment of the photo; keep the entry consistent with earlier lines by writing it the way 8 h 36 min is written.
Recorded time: 12 h 00 min
